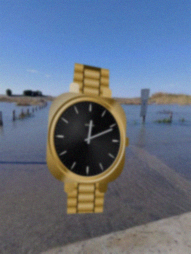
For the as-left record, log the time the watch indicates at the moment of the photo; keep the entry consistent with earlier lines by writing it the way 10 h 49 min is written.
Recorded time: 12 h 11 min
